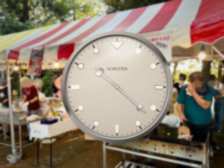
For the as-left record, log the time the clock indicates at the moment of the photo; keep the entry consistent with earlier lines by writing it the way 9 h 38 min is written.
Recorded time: 10 h 22 min
